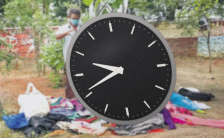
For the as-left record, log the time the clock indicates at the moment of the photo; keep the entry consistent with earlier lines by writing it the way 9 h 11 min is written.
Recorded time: 9 h 41 min
